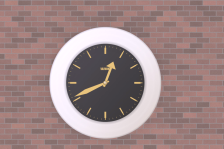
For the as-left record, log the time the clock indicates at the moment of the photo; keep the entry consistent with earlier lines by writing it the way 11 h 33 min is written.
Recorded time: 12 h 41 min
